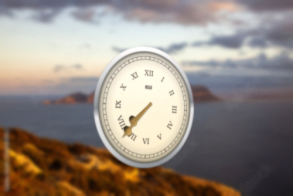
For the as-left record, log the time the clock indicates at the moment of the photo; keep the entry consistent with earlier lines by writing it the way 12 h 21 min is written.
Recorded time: 7 h 37 min
